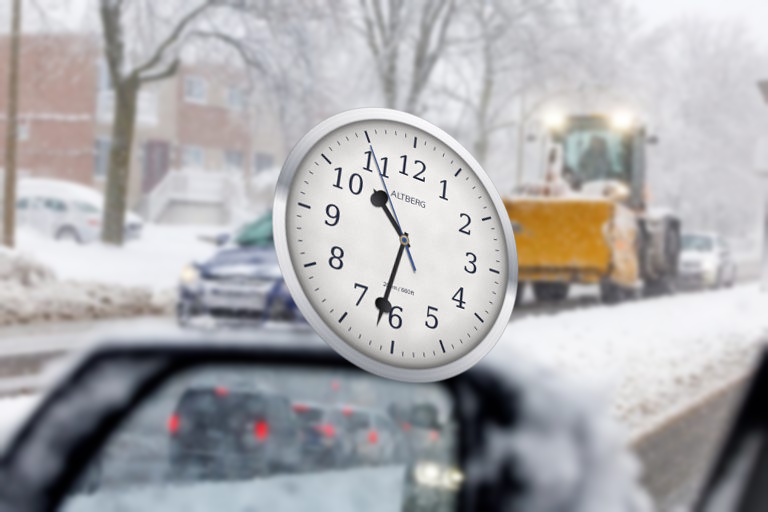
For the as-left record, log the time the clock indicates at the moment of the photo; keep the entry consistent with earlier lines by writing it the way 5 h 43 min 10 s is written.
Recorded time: 10 h 31 min 55 s
